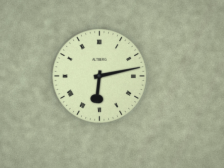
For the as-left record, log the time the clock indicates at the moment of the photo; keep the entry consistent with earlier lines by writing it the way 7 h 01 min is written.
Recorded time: 6 h 13 min
